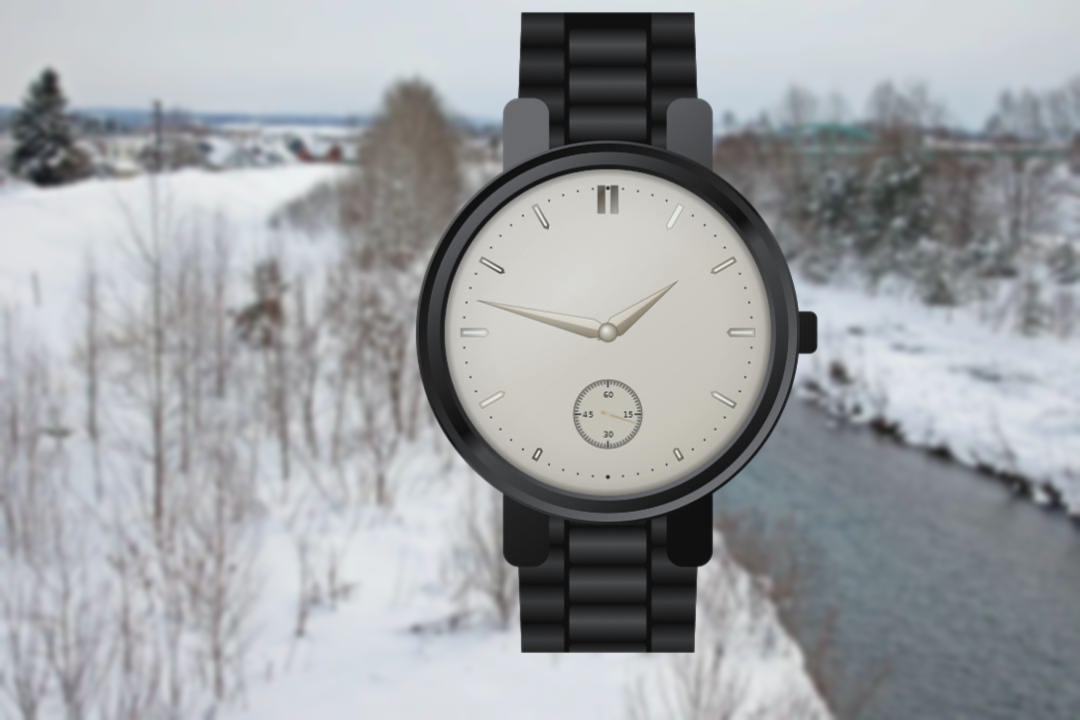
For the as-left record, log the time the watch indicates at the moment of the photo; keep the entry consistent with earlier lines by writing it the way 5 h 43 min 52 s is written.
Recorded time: 1 h 47 min 18 s
